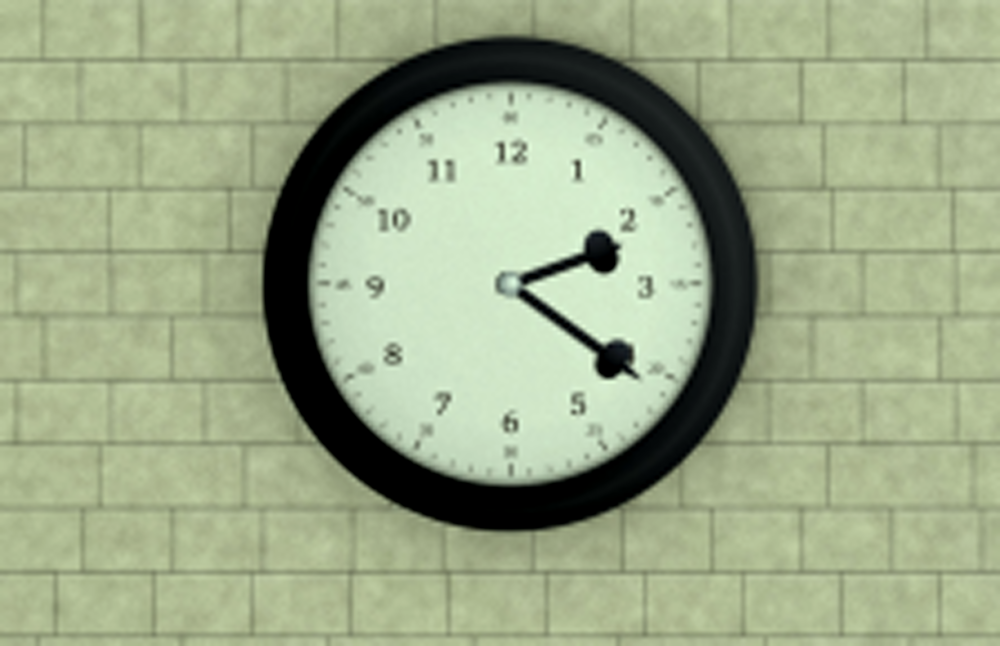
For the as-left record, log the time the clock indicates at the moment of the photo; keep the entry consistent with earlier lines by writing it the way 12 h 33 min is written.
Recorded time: 2 h 21 min
